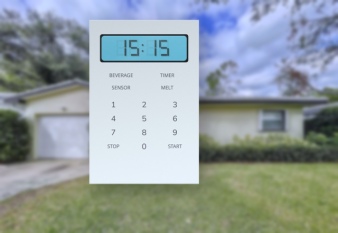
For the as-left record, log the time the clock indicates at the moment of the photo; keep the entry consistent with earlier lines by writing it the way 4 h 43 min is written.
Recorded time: 15 h 15 min
